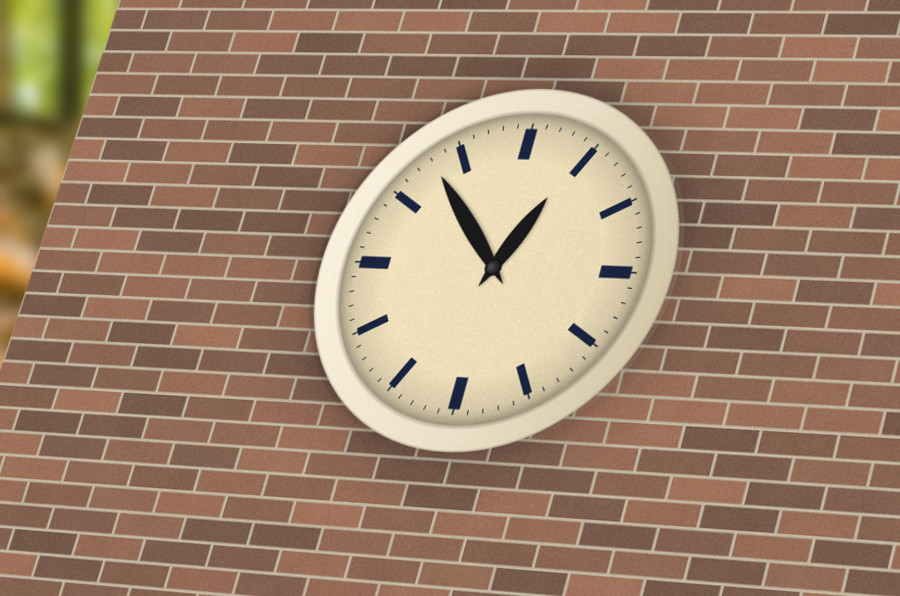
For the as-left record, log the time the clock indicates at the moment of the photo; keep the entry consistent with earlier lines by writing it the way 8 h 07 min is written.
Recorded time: 12 h 53 min
